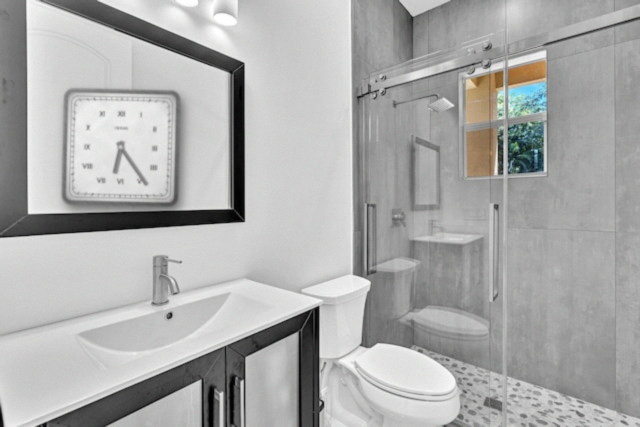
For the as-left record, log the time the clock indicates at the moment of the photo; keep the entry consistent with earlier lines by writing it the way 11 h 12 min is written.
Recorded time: 6 h 24 min
